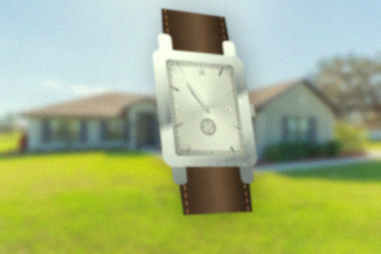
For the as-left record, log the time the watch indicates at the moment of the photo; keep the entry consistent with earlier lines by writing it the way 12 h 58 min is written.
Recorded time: 10 h 54 min
